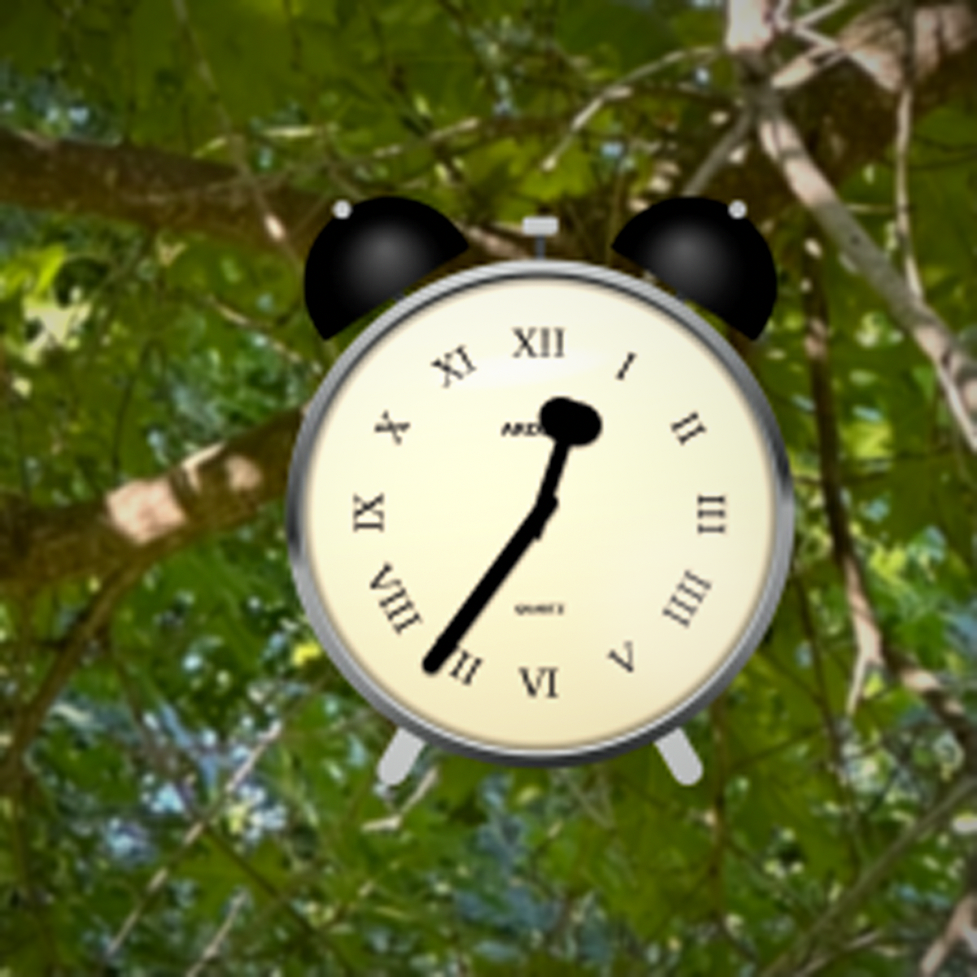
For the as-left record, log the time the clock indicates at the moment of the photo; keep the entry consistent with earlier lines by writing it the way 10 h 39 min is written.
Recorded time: 12 h 36 min
